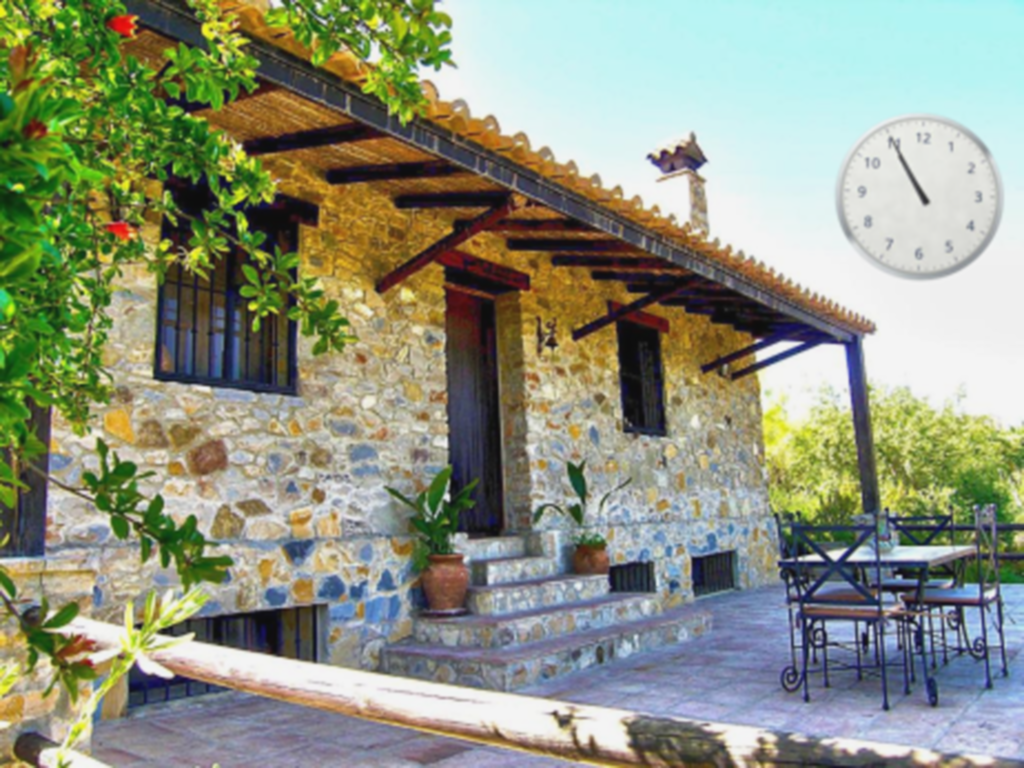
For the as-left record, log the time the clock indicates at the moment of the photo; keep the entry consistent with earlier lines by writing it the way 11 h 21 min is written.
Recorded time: 10 h 55 min
